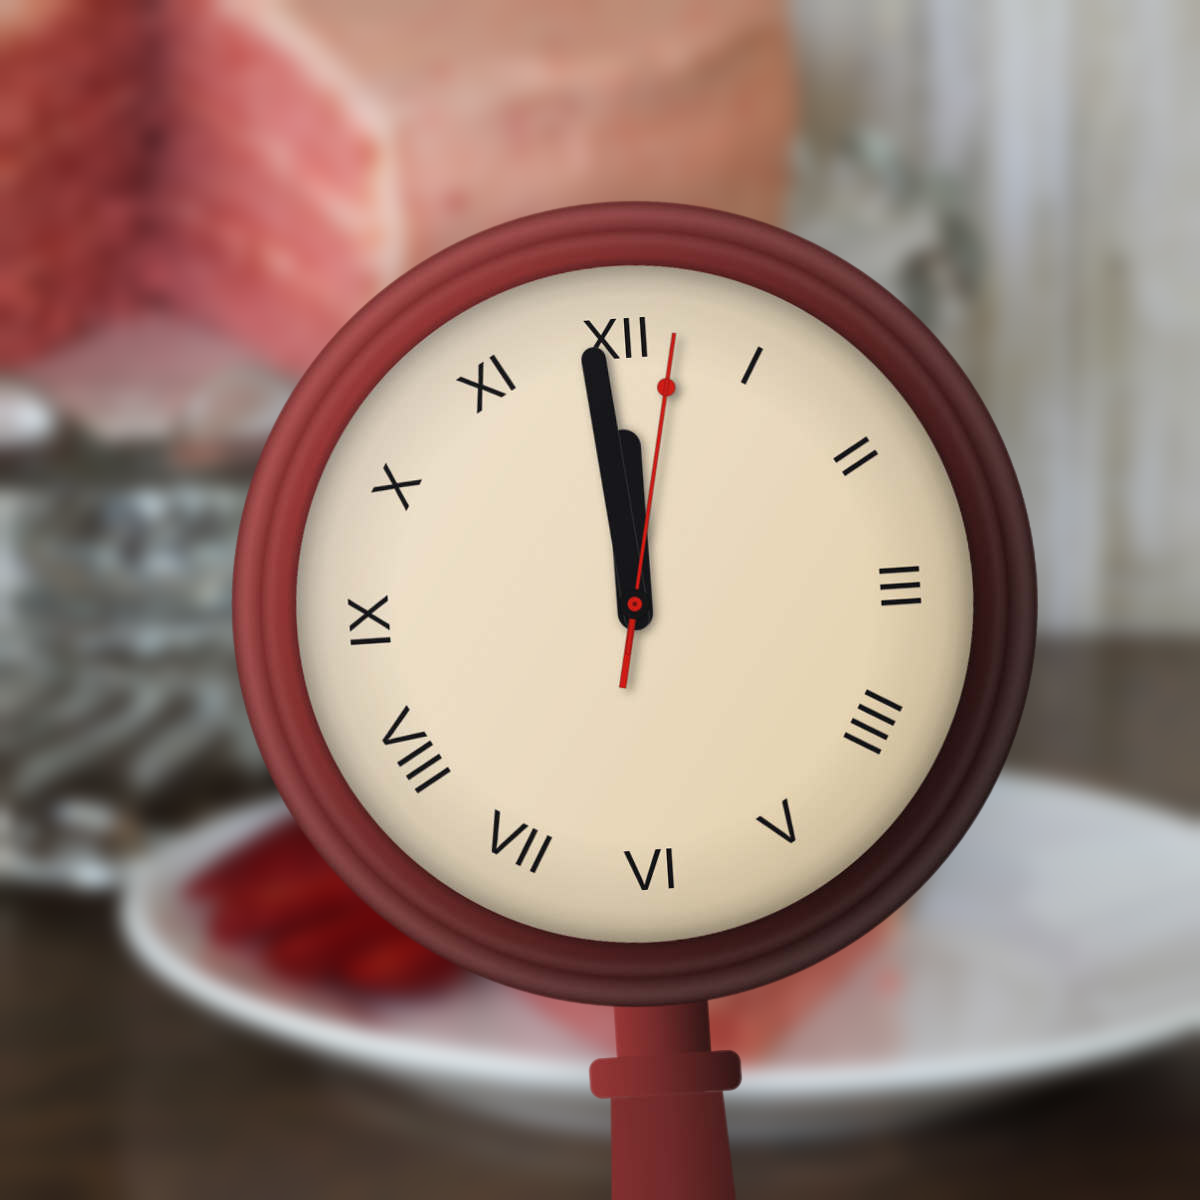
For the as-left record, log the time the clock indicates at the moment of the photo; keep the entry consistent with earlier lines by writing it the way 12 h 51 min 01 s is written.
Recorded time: 11 h 59 min 02 s
